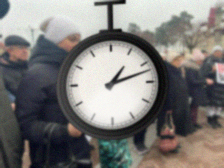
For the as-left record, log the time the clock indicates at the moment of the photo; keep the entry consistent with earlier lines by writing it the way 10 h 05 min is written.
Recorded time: 1 h 12 min
